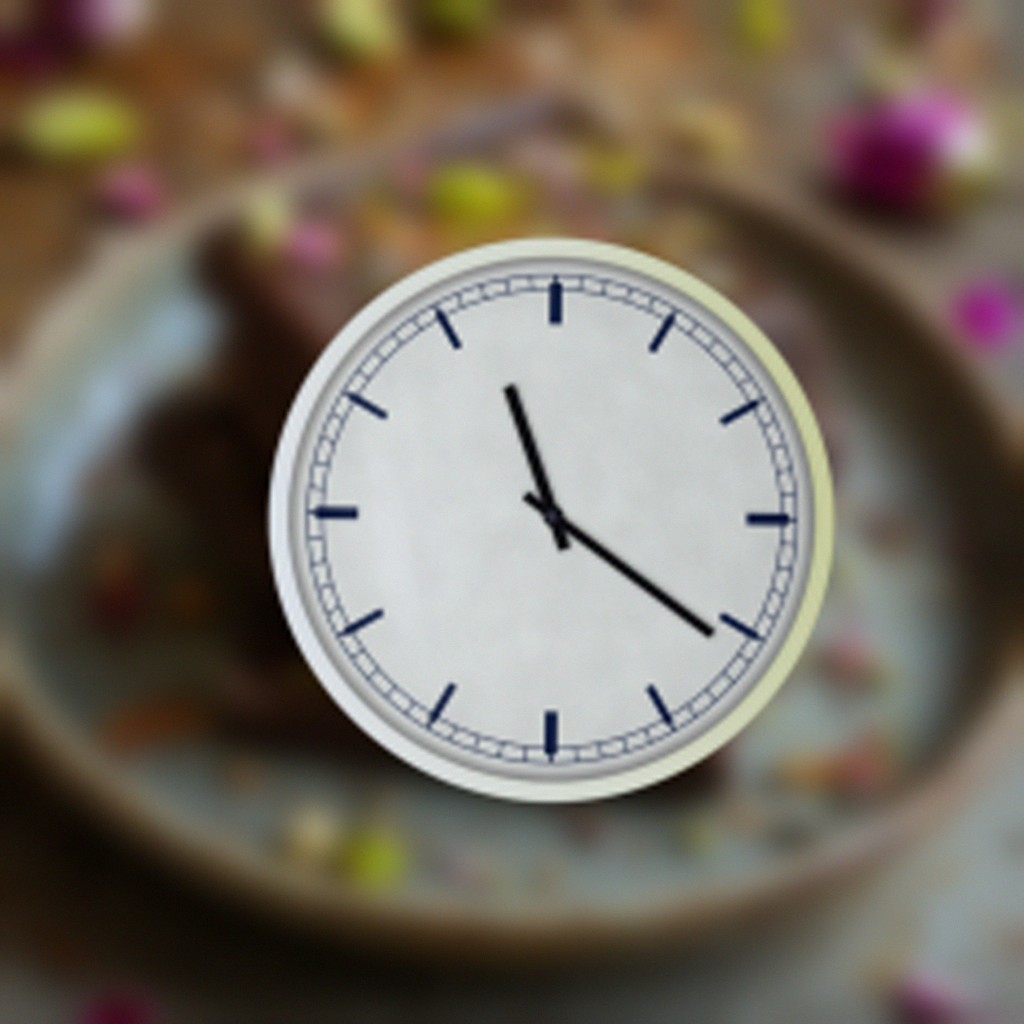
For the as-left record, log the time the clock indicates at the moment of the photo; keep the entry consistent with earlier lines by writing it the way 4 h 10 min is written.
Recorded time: 11 h 21 min
